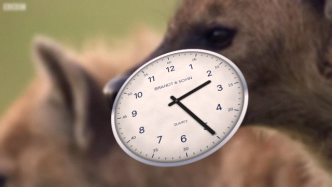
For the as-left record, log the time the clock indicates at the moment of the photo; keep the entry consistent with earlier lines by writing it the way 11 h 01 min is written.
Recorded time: 2 h 25 min
